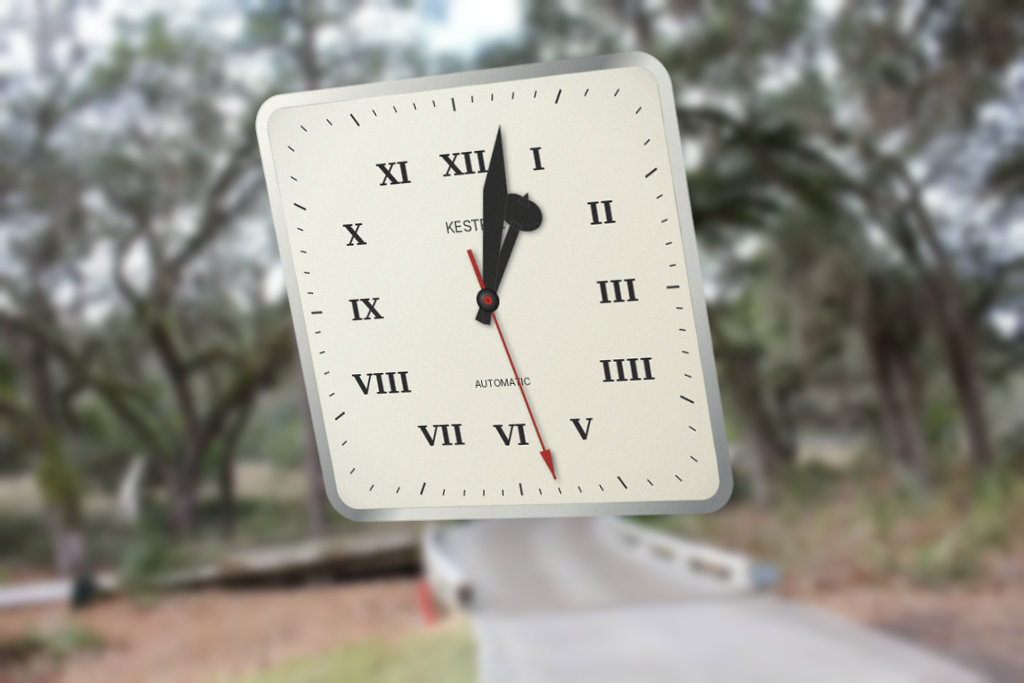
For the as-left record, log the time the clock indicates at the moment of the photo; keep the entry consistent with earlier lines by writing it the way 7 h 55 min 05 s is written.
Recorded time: 1 h 02 min 28 s
